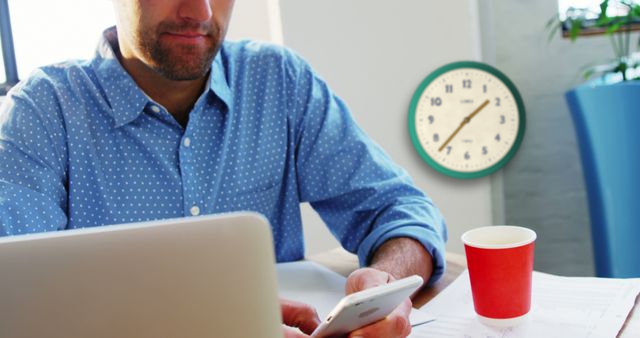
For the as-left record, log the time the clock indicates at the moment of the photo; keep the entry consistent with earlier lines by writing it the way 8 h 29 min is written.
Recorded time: 1 h 37 min
